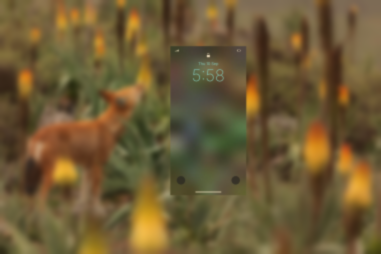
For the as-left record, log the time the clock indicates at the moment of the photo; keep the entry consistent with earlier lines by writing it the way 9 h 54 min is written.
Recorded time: 5 h 58 min
